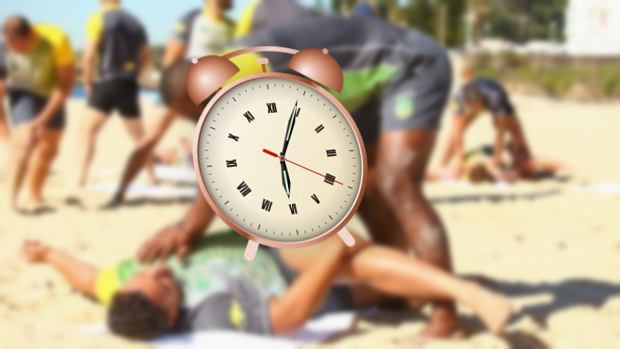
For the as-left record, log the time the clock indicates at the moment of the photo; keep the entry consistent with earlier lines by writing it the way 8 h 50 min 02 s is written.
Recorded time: 6 h 04 min 20 s
